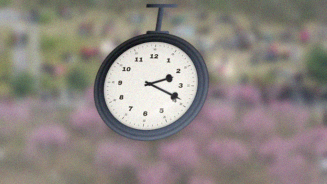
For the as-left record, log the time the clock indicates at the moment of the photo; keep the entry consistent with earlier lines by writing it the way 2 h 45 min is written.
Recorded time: 2 h 19 min
